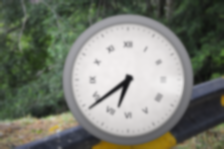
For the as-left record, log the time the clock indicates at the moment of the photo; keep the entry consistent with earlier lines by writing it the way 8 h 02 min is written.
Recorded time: 6 h 39 min
